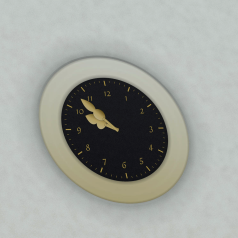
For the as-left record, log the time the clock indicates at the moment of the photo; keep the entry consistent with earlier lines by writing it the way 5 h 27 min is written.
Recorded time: 9 h 53 min
